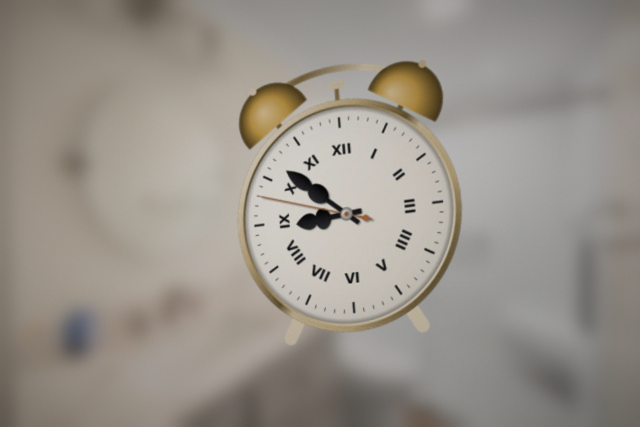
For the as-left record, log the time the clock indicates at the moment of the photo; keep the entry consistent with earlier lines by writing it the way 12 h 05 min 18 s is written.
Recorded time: 8 h 51 min 48 s
